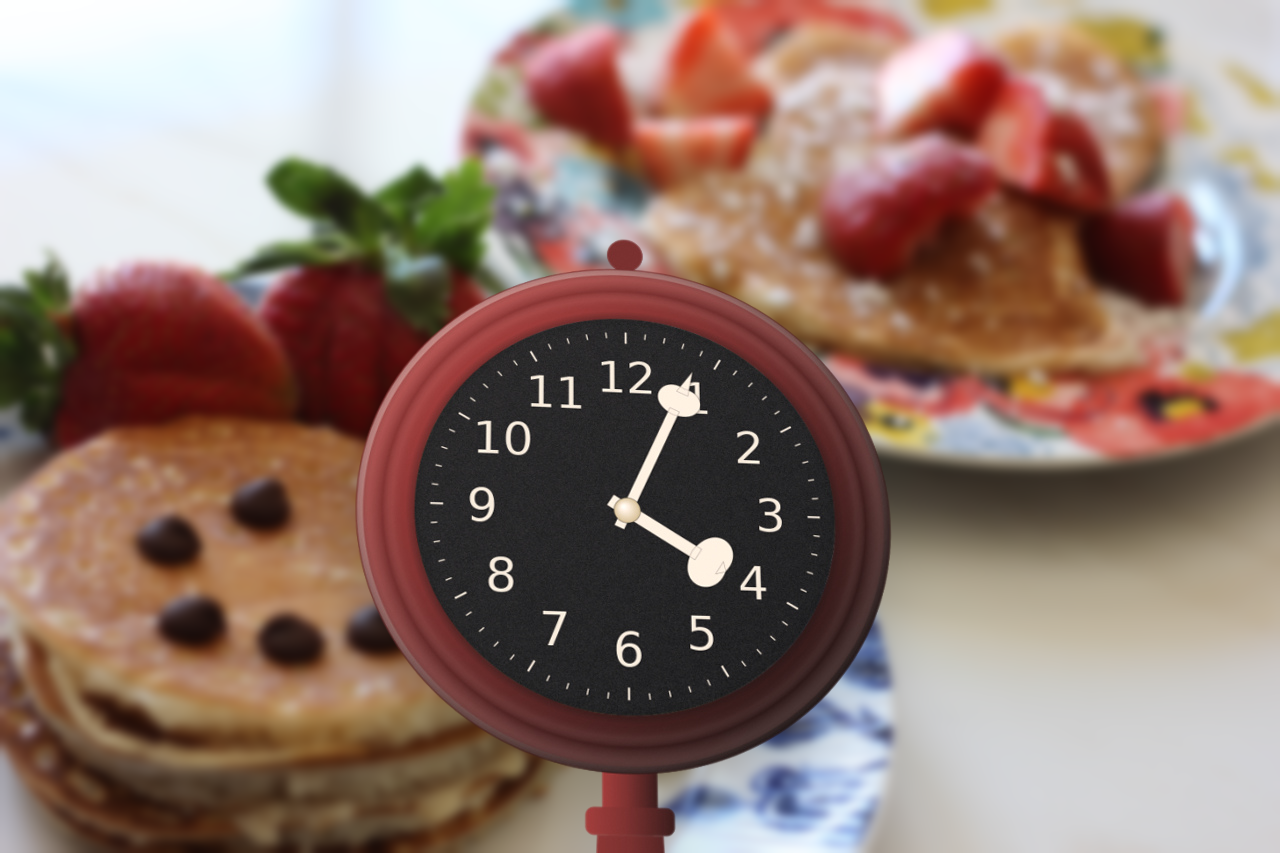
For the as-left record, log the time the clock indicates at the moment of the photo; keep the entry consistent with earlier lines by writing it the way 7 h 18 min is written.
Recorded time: 4 h 04 min
